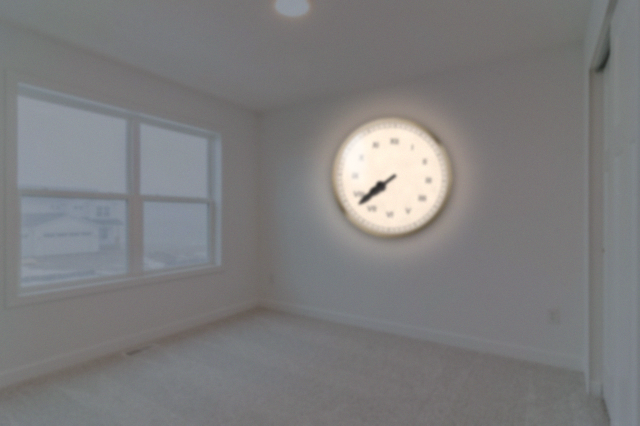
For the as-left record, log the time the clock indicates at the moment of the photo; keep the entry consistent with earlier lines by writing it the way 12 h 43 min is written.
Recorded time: 7 h 38 min
